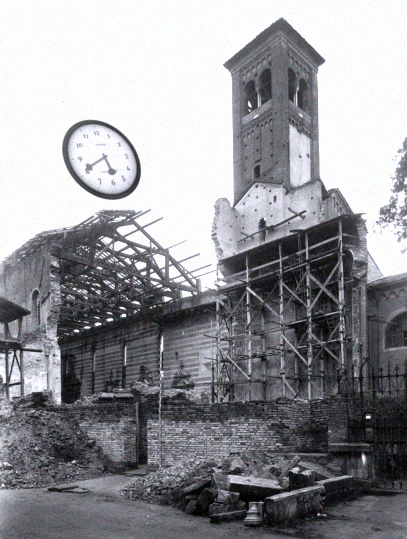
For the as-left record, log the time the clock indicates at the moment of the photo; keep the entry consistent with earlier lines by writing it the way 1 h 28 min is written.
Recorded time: 5 h 41 min
